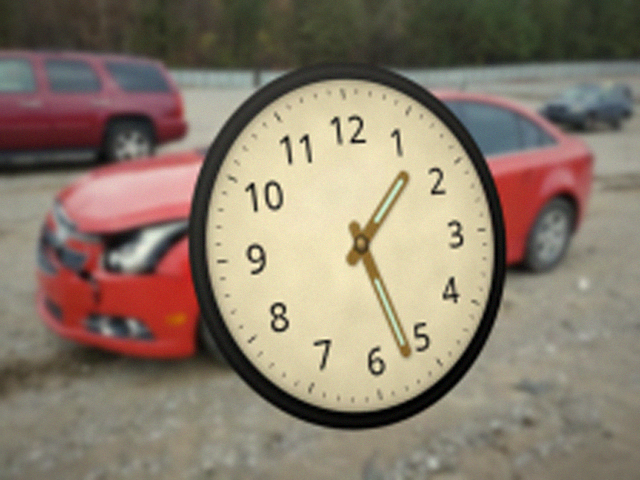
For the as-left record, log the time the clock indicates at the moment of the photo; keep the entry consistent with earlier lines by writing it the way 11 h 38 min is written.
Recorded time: 1 h 27 min
